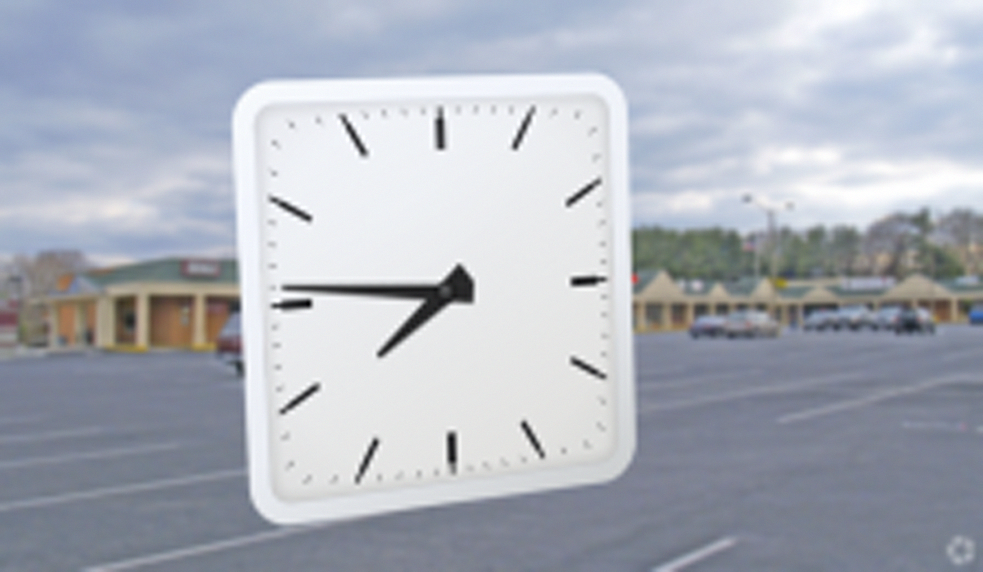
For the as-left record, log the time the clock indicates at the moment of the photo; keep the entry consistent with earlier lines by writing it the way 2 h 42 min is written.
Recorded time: 7 h 46 min
